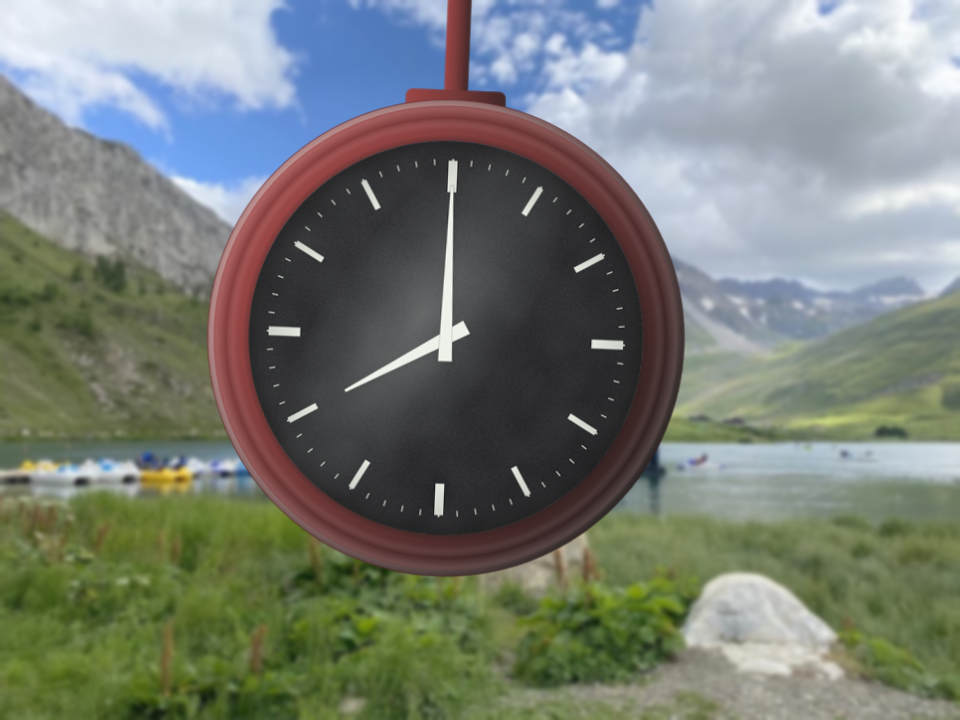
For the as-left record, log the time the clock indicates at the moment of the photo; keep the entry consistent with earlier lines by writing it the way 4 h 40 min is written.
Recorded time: 8 h 00 min
